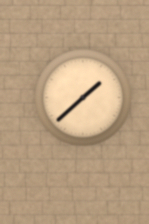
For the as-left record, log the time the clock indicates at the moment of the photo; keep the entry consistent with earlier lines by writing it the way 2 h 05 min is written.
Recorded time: 1 h 38 min
